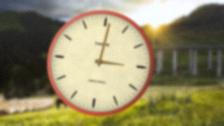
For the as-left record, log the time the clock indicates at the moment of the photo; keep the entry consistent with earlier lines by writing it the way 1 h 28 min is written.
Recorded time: 3 h 01 min
